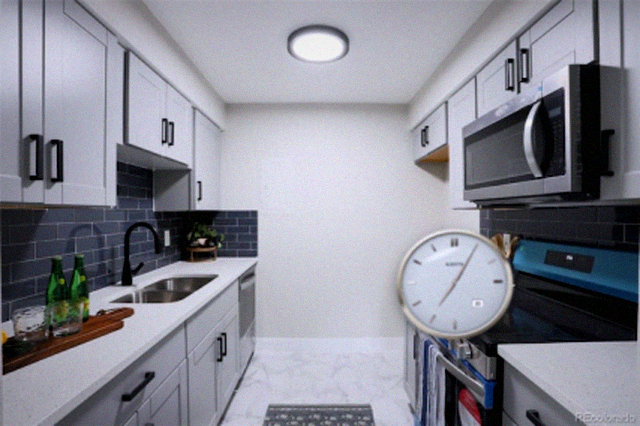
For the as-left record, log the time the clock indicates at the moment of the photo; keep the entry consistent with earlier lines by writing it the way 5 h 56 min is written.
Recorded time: 7 h 05 min
